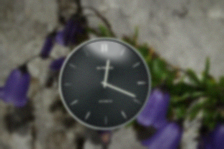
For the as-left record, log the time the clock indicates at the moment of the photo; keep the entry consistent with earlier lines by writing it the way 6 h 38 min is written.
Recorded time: 12 h 19 min
